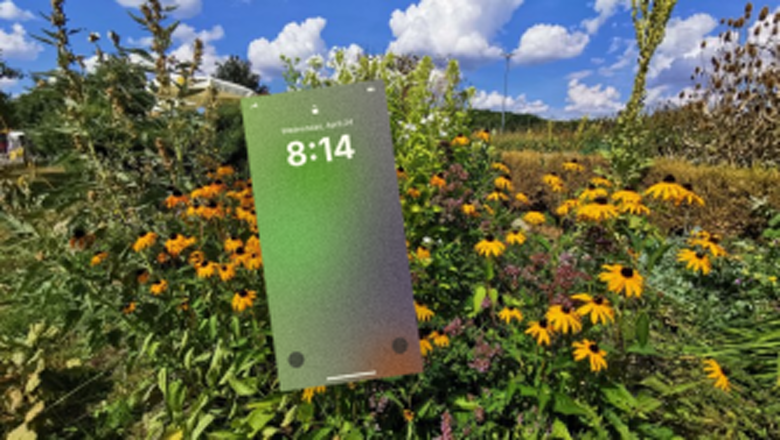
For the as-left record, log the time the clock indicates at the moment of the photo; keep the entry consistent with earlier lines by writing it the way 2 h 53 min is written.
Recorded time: 8 h 14 min
